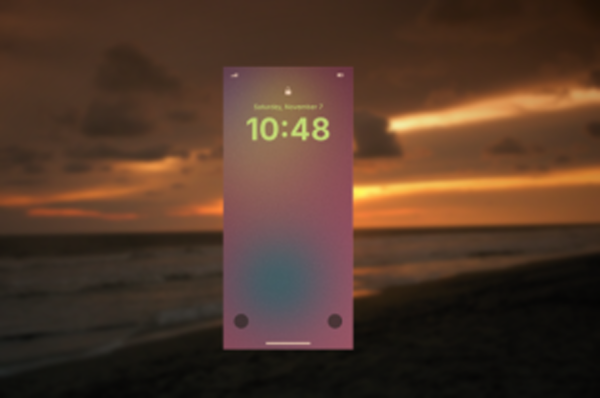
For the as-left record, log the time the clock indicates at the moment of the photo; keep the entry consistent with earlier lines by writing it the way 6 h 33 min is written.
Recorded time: 10 h 48 min
